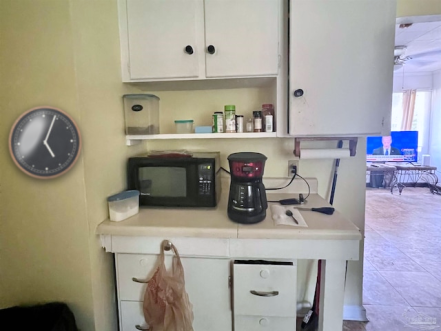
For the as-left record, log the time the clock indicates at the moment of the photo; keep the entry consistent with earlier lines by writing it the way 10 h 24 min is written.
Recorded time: 5 h 04 min
